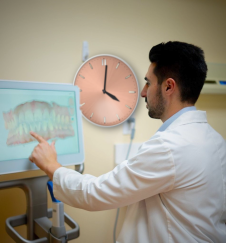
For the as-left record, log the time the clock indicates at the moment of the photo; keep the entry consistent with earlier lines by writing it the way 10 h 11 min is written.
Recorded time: 4 h 01 min
